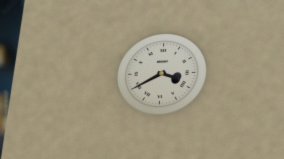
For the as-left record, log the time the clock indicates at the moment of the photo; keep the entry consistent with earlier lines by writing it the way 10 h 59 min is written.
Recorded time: 3 h 40 min
